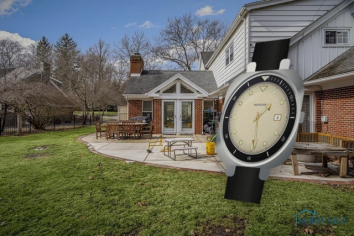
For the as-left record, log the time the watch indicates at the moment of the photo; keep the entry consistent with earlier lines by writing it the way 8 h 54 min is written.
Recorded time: 1 h 29 min
